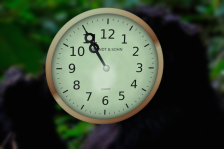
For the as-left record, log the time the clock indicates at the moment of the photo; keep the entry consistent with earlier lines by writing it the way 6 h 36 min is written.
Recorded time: 10 h 55 min
